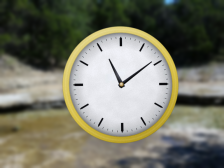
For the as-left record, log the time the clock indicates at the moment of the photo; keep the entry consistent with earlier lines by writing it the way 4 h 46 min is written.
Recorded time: 11 h 09 min
